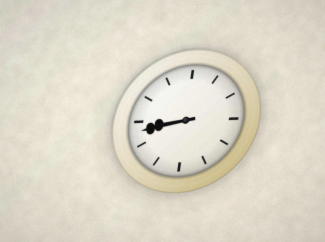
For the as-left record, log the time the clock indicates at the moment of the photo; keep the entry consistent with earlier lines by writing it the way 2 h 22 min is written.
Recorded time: 8 h 43 min
